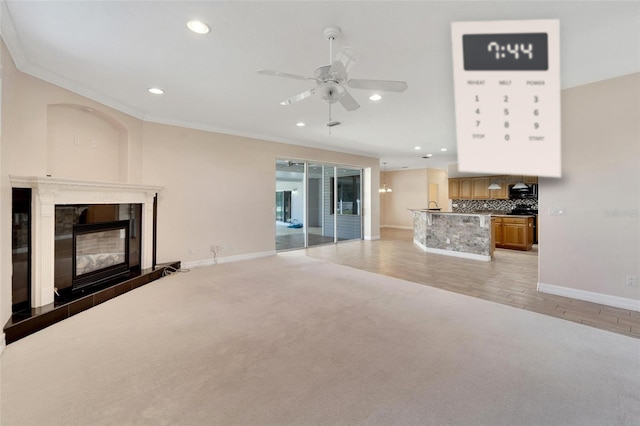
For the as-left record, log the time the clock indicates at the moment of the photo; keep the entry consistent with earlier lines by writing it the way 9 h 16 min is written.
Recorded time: 7 h 44 min
